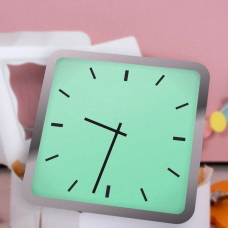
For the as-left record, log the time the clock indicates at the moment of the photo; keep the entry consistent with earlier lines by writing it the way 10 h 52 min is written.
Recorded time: 9 h 32 min
